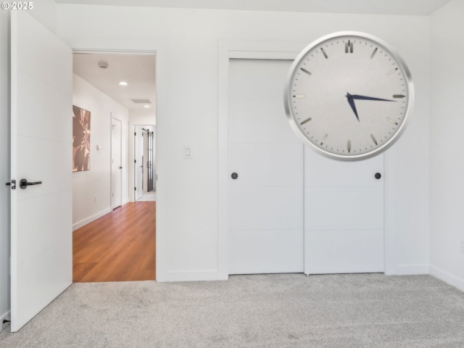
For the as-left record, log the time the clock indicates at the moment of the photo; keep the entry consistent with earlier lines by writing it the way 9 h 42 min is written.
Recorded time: 5 h 16 min
